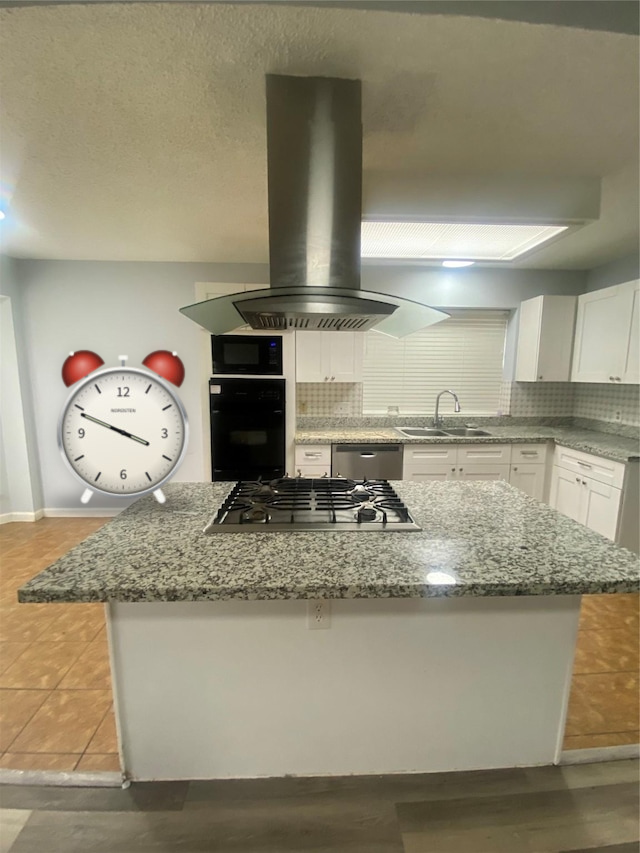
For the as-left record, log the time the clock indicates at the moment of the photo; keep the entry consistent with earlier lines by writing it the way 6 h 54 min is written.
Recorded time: 3 h 49 min
